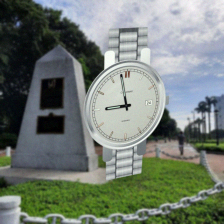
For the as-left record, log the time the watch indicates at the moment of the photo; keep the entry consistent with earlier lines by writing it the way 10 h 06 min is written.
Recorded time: 8 h 58 min
